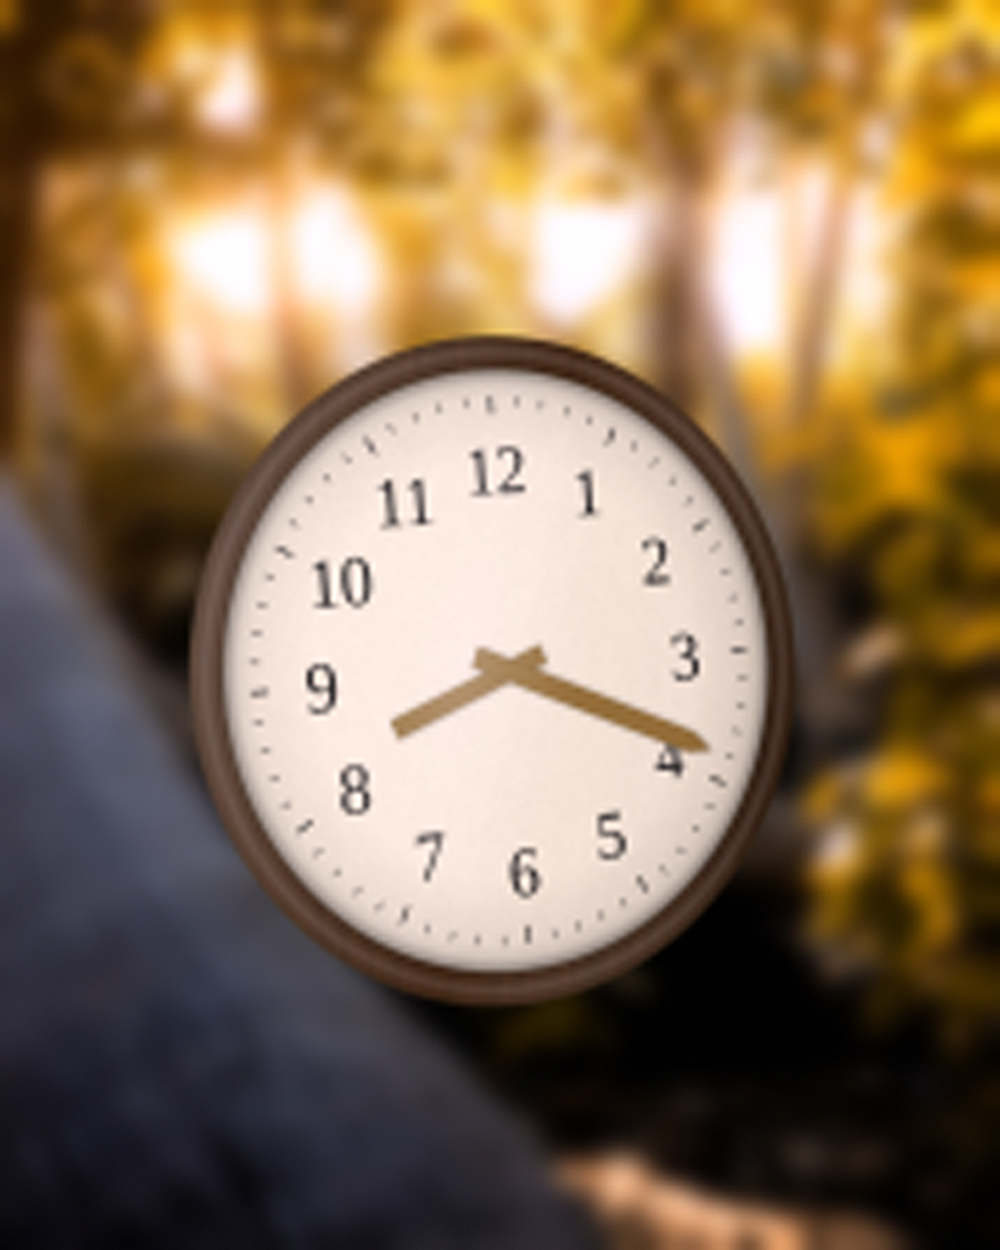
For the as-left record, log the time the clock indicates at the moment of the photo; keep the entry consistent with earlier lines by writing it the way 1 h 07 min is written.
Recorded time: 8 h 19 min
